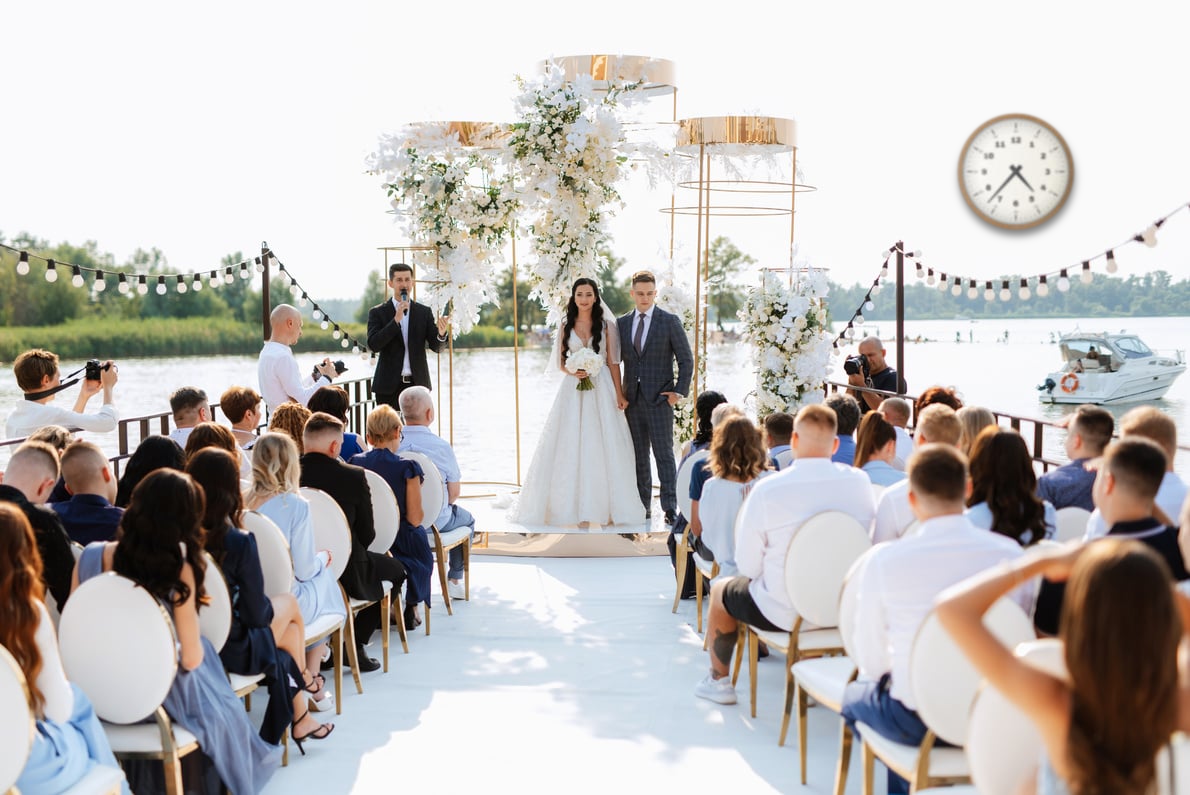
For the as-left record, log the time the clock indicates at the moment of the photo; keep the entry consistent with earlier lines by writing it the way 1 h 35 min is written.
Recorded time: 4 h 37 min
